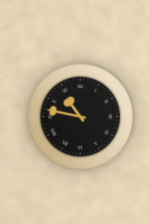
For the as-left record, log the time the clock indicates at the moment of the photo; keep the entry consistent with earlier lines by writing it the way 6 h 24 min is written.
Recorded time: 10 h 47 min
